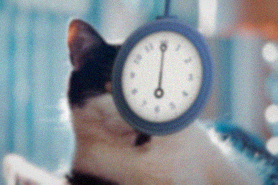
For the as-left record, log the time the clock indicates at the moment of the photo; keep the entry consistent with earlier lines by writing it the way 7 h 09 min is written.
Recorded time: 6 h 00 min
